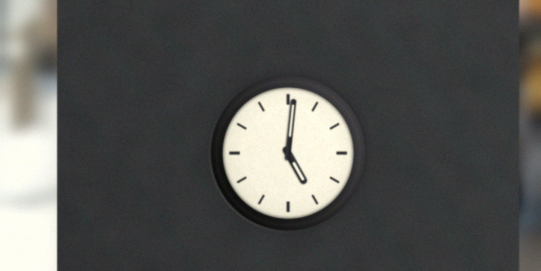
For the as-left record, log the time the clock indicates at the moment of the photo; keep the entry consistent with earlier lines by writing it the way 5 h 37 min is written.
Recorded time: 5 h 01 min
